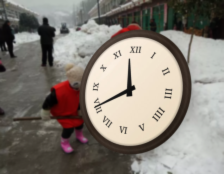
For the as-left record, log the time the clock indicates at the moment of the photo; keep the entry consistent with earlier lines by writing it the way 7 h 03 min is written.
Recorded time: 11 h 40 min
